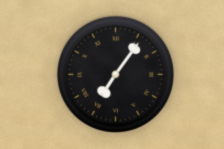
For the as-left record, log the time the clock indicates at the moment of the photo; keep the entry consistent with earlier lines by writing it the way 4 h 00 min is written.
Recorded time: 7 h 06 min
